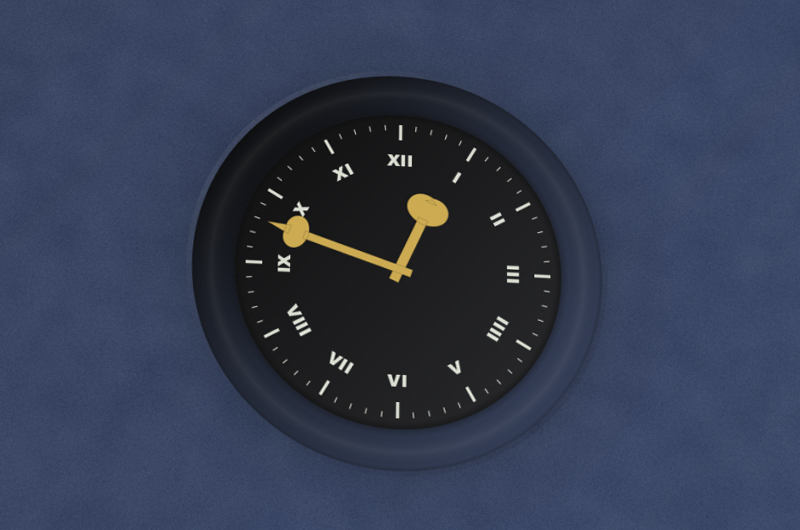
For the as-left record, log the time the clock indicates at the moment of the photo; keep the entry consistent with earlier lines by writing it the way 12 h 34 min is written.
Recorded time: 12 h 48 min
